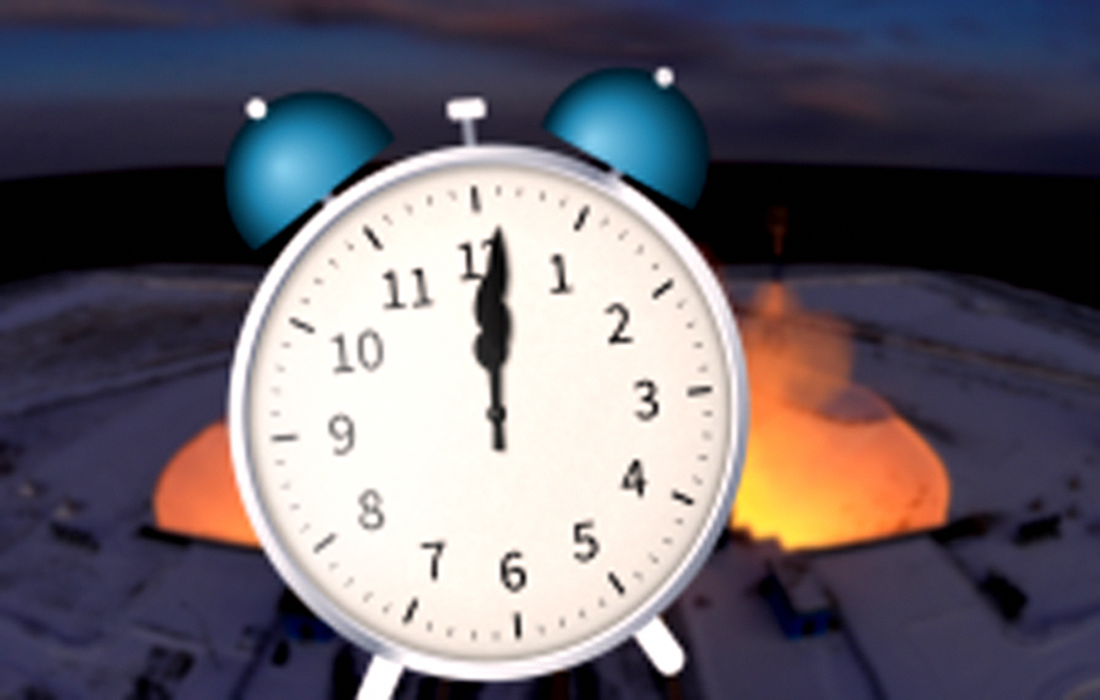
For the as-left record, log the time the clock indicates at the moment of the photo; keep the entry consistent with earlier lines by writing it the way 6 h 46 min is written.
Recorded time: 12 h 01 min
